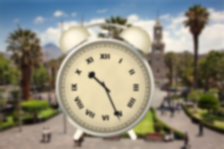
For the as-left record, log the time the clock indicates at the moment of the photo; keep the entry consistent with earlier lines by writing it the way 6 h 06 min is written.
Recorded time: 10 h 26 min
